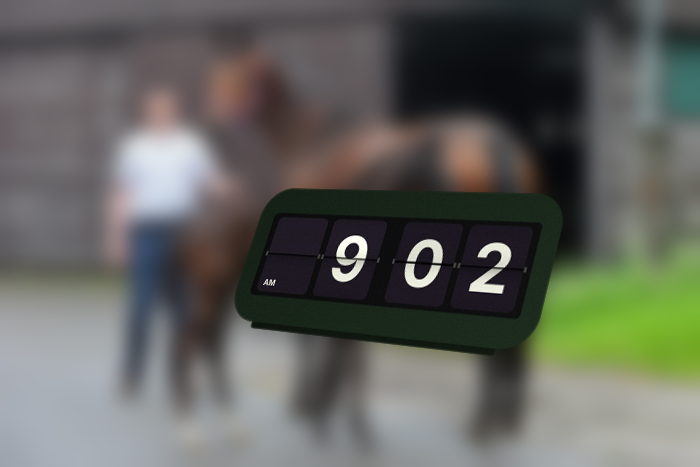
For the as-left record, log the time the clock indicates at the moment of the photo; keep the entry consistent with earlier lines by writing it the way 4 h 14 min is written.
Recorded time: 9 h 02 min
